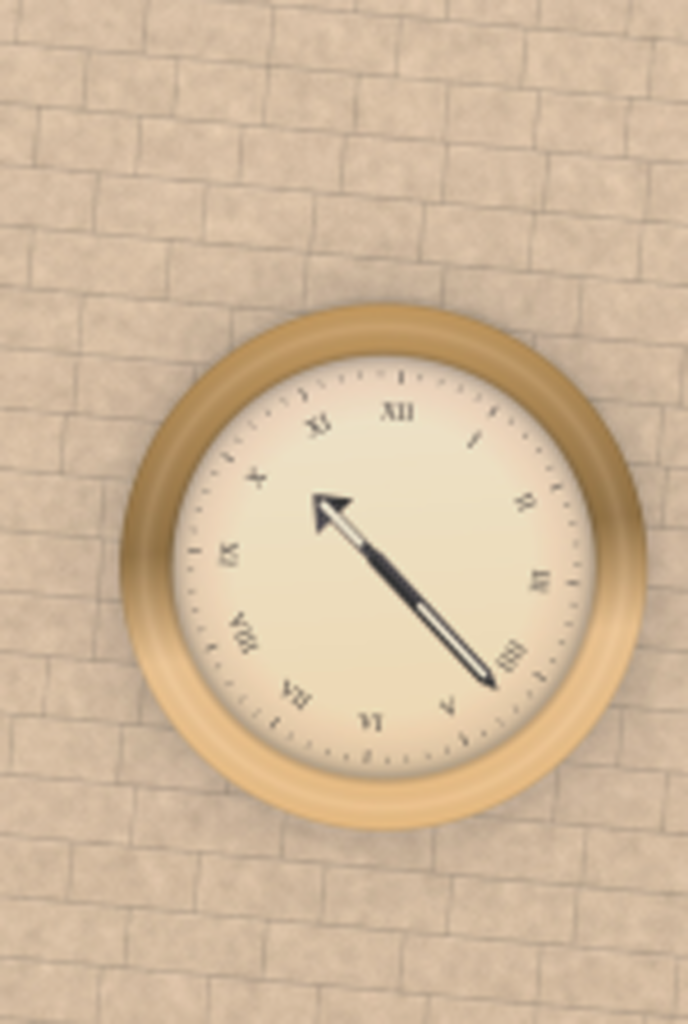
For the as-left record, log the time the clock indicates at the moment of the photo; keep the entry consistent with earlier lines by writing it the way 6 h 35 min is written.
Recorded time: 10 h 22 min
